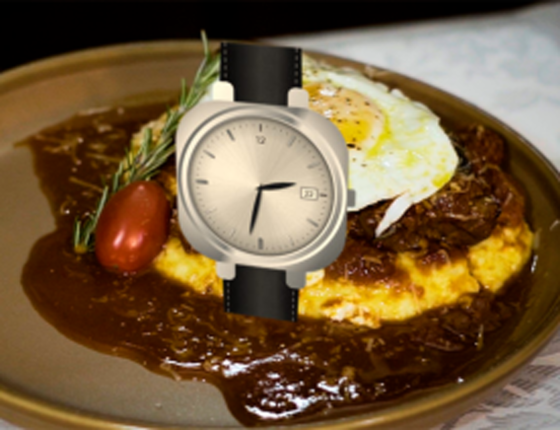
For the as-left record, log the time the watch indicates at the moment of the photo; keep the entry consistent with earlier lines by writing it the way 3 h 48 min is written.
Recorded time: 2 h 32 min
